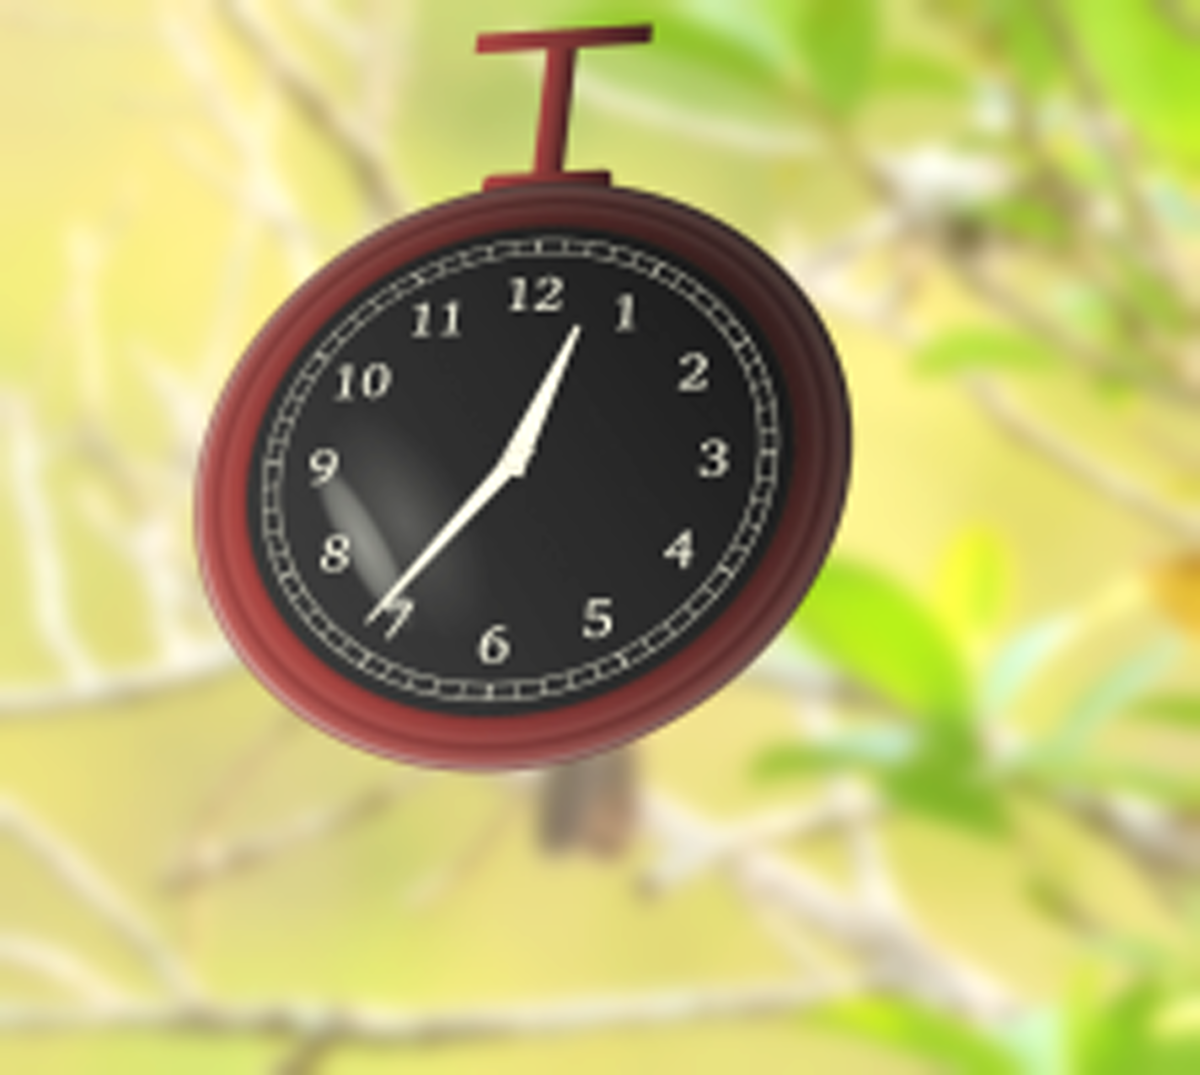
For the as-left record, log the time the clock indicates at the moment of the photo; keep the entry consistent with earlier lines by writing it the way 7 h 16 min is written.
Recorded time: 12 h 36 min
